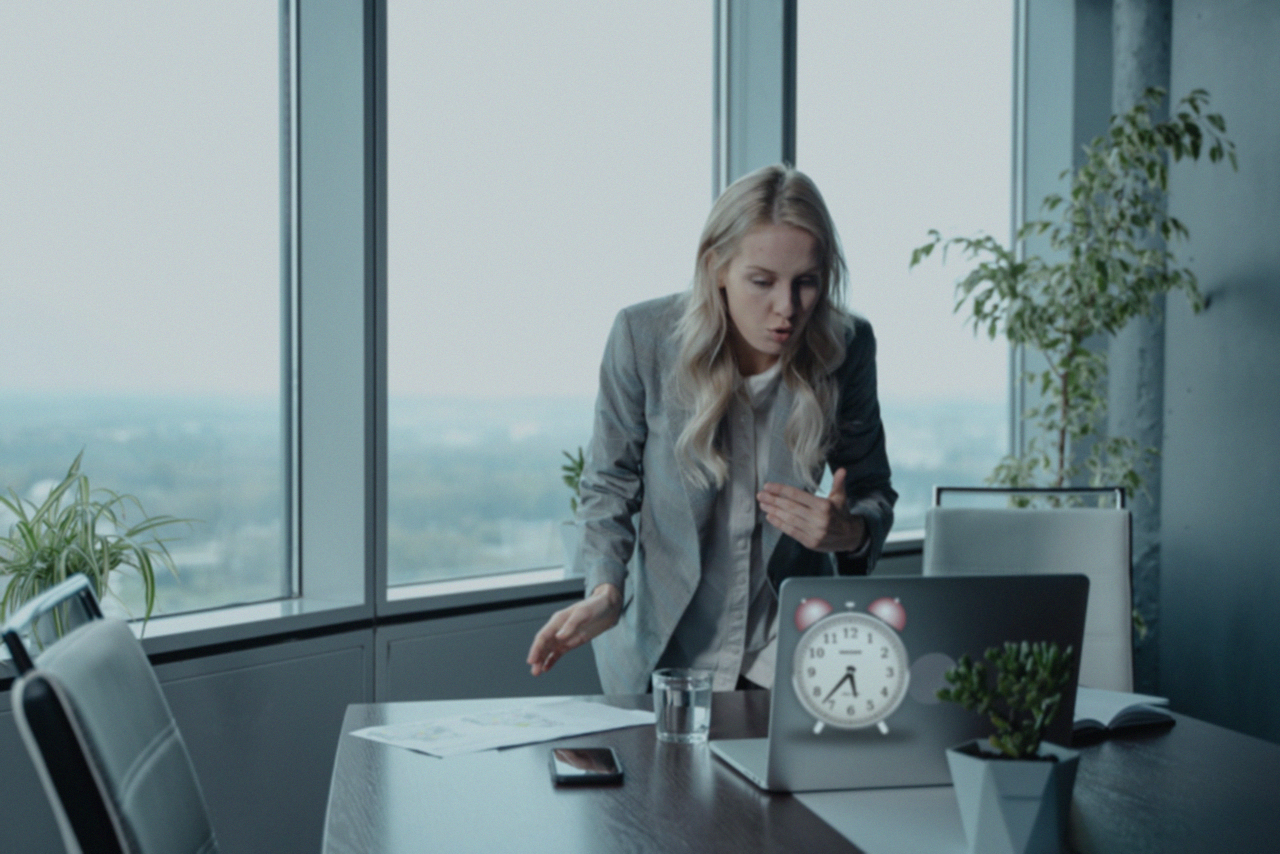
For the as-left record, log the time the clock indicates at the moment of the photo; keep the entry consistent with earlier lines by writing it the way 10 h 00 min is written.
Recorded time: 5 h 37 min
